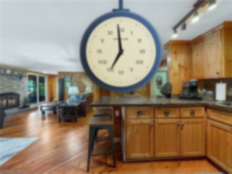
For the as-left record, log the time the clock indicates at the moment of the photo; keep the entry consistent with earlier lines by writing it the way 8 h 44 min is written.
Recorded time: 6 h 59 min
